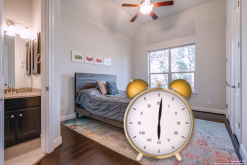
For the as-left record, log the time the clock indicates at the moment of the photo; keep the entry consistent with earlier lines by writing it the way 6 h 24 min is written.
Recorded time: 6 h 01 min
